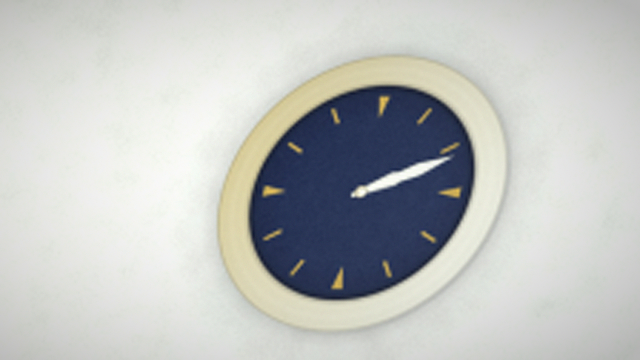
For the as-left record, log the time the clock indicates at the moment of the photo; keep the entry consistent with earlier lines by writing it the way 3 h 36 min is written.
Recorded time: 2 h 11 min
